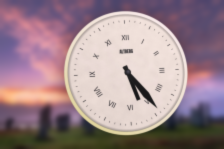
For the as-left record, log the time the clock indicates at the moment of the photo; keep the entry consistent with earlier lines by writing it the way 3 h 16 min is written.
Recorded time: 5 h 24 min
